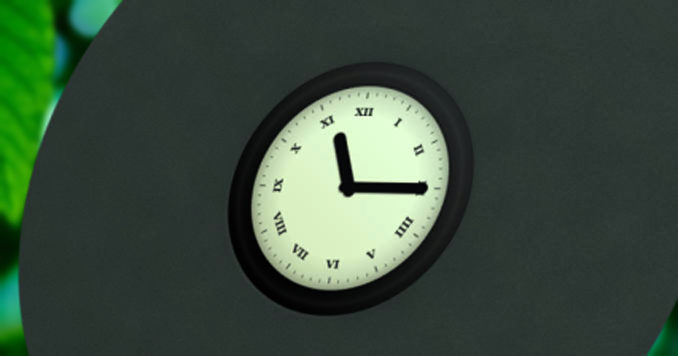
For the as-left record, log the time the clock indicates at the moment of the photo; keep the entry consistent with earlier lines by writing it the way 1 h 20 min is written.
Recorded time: 11 h 15 min
